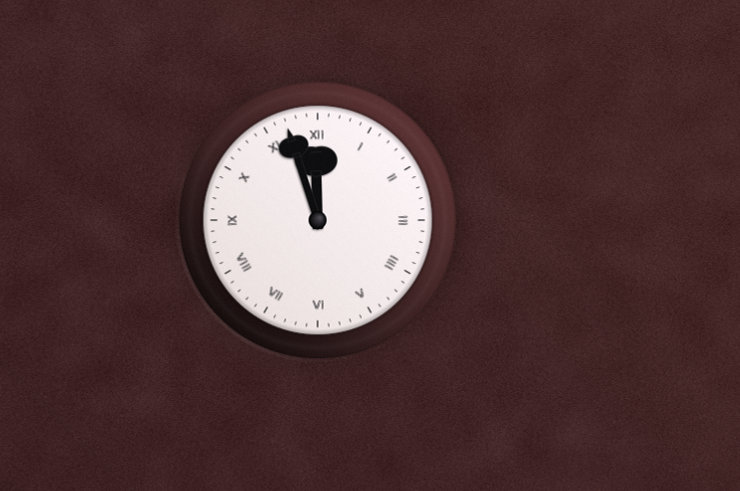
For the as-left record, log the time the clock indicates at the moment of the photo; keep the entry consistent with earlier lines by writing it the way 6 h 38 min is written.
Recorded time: 11 h 57 min
